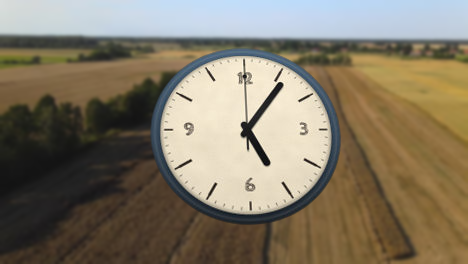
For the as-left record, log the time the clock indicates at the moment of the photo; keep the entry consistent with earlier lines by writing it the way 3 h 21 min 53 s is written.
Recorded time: 5 h 06 min 00 s
